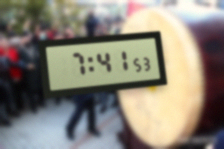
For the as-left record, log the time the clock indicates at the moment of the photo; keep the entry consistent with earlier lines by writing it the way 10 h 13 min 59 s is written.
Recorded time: 7 h 41 min 53 s
